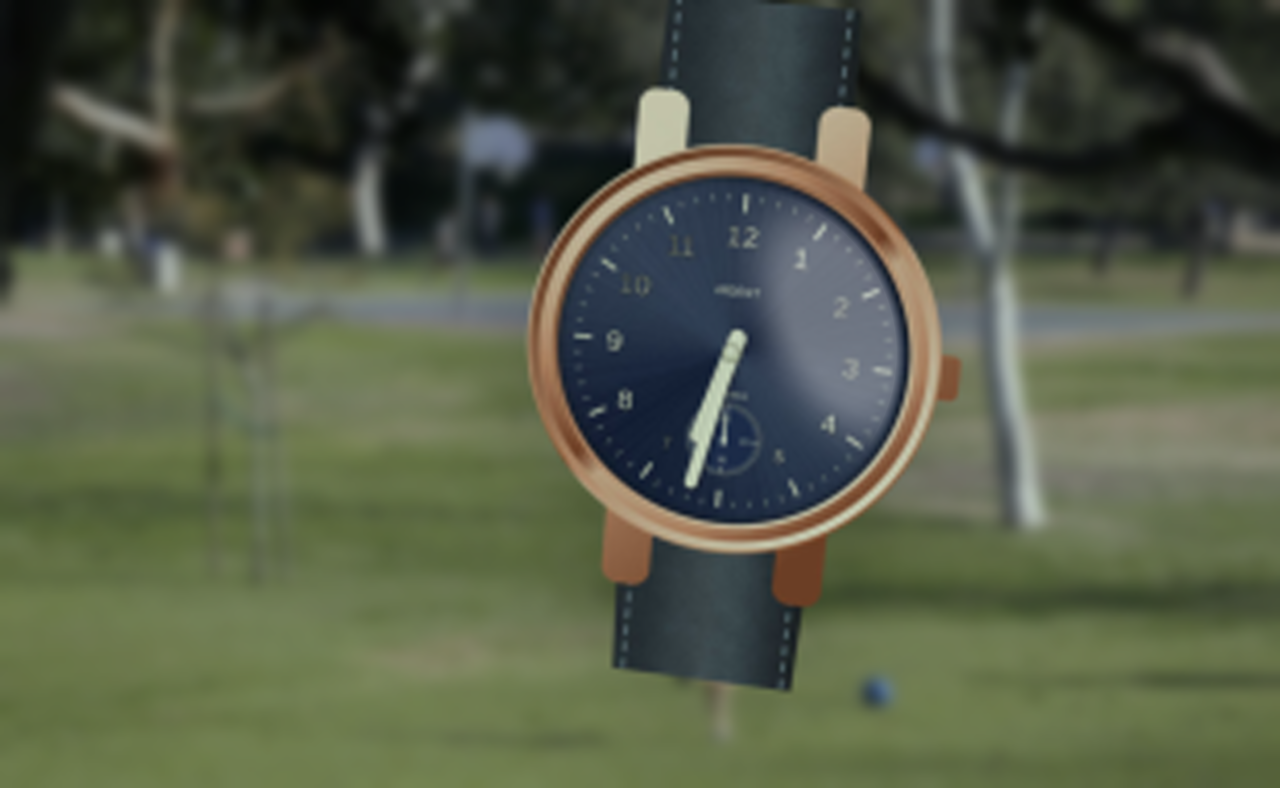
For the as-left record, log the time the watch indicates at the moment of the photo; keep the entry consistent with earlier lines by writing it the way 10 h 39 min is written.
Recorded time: 6 h 32 min
